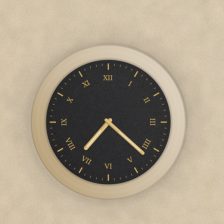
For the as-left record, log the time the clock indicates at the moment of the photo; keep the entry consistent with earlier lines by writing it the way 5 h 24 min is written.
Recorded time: 7 h 22 min
